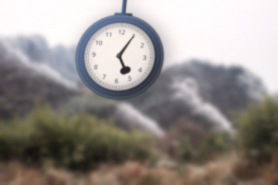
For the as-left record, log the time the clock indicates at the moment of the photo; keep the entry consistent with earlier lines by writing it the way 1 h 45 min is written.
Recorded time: 5 h 05 min
